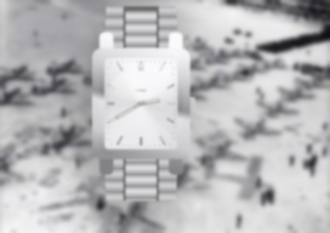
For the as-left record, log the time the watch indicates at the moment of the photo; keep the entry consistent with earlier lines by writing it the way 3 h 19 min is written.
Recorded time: 2 h 40 min
